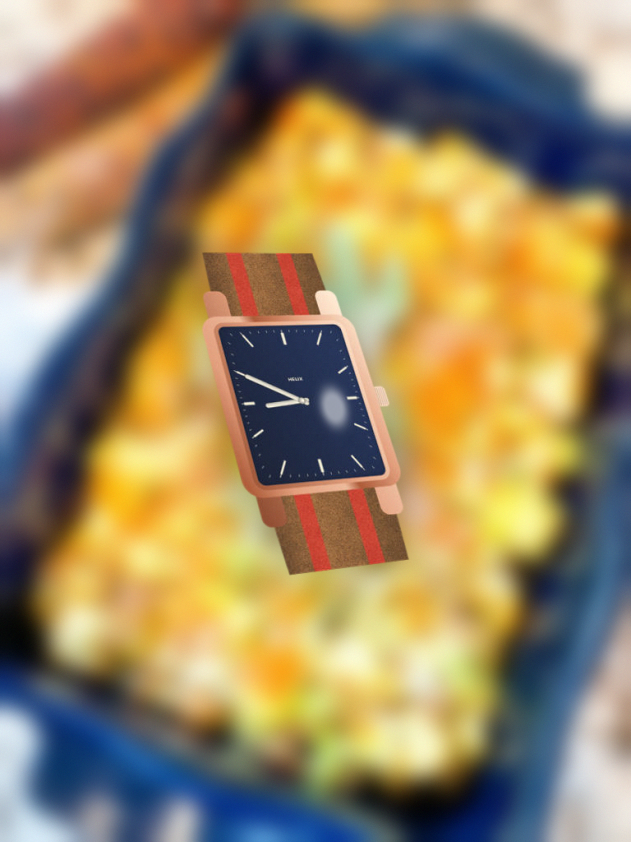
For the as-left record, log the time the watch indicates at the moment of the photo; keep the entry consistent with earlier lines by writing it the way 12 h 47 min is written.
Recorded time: 8 h 50 min
